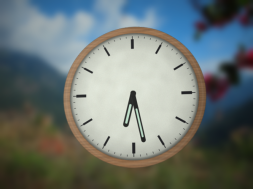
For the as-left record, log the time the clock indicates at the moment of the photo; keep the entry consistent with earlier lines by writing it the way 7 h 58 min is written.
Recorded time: 6 h 28 min
